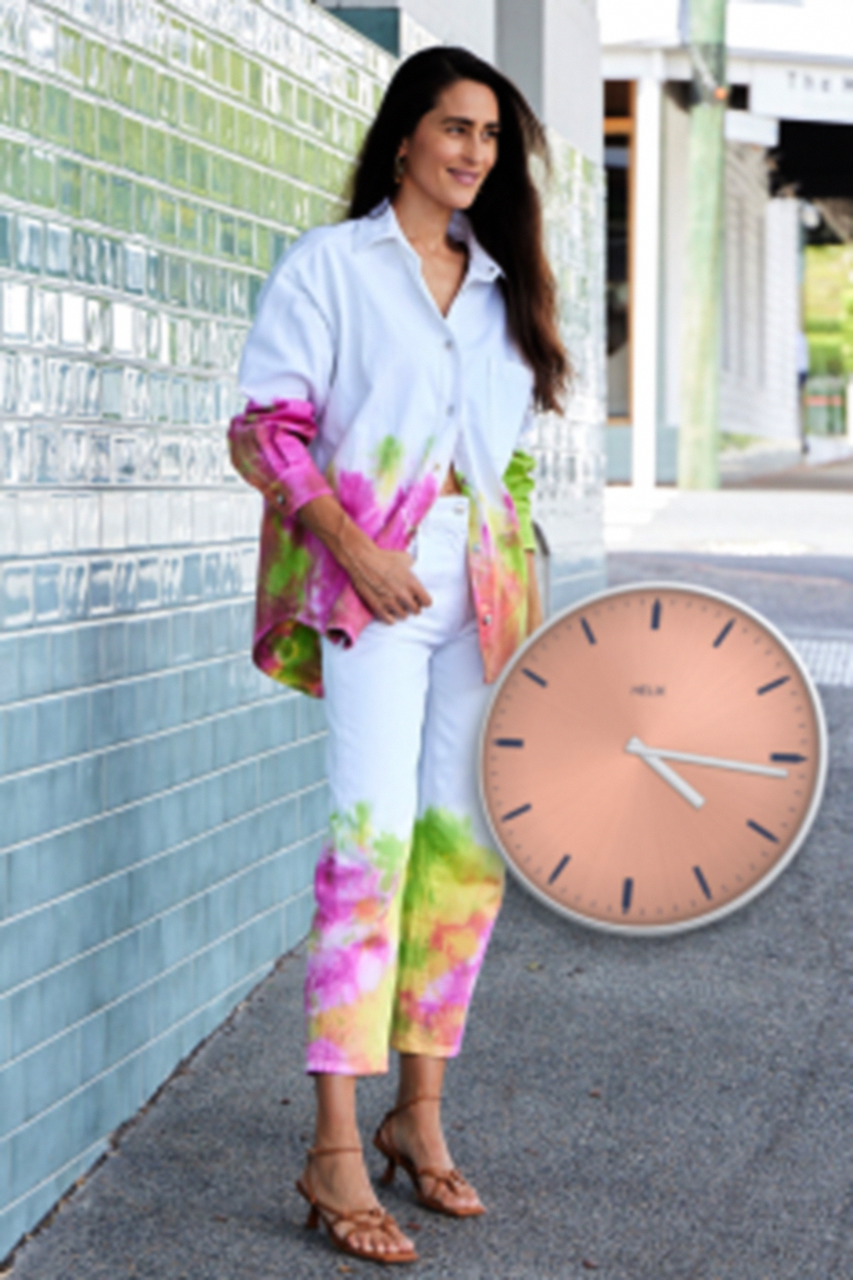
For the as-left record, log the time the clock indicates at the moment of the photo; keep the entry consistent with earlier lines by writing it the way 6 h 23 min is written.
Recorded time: 4 h 16 min
